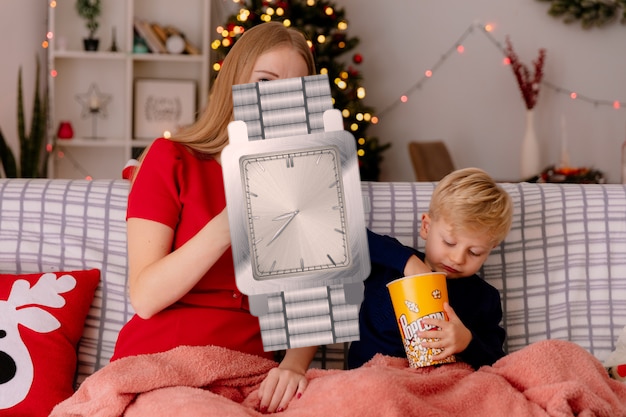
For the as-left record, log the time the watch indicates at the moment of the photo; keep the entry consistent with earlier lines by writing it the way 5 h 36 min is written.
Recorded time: 8 h 38 min
